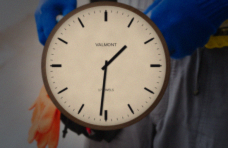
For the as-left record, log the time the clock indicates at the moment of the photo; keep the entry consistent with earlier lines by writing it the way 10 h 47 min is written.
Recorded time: 1 h 31 min
